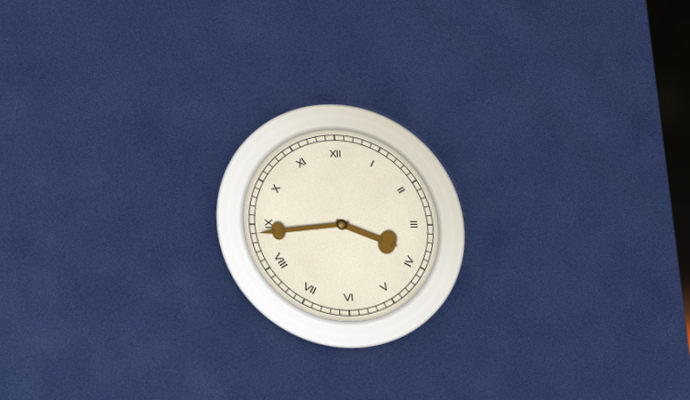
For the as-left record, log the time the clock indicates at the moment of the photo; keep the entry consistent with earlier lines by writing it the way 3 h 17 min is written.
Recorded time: 3 h 44 min
